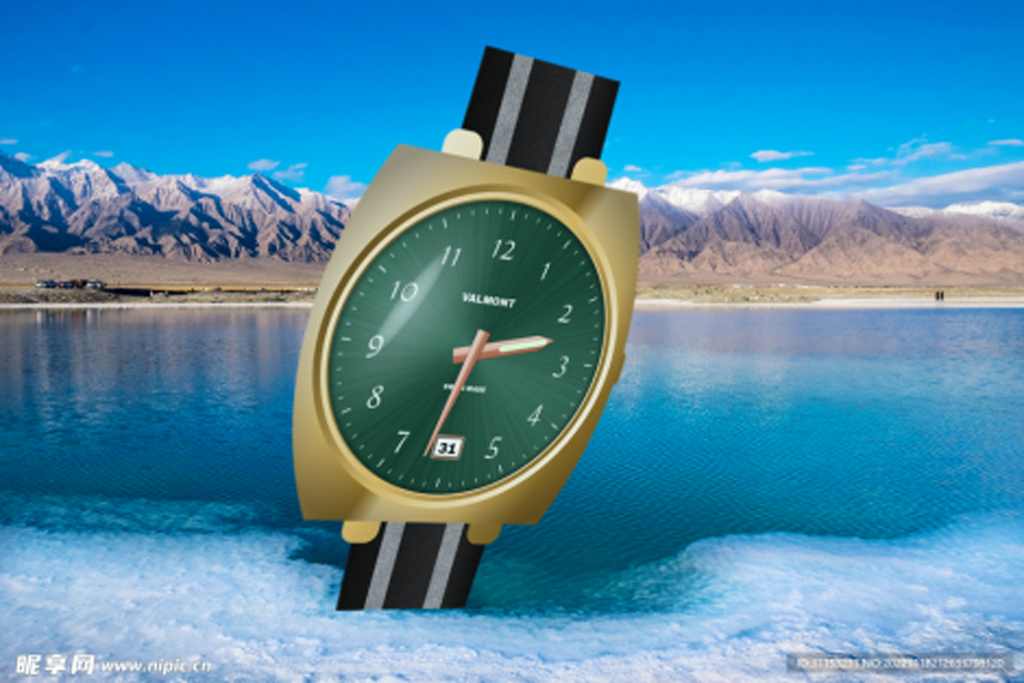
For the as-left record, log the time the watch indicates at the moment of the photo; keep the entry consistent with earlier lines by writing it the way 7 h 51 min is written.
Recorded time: 2 h 32 min
